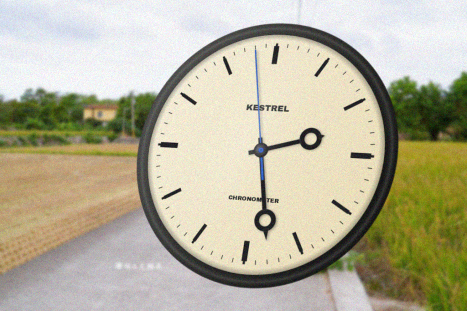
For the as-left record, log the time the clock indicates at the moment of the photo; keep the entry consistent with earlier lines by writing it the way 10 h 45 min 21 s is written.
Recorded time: 2 h 27 min 58 s
